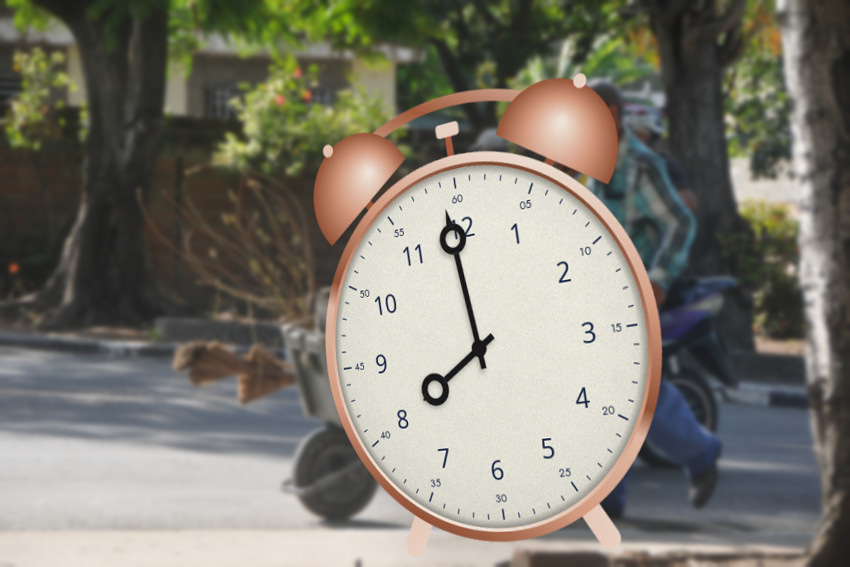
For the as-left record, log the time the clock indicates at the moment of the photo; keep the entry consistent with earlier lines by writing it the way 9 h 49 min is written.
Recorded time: 7 h 59 min
